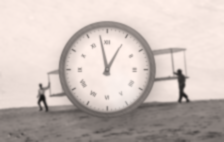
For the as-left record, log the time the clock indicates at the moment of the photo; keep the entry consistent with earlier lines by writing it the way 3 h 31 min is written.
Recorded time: 12 h 58 min
